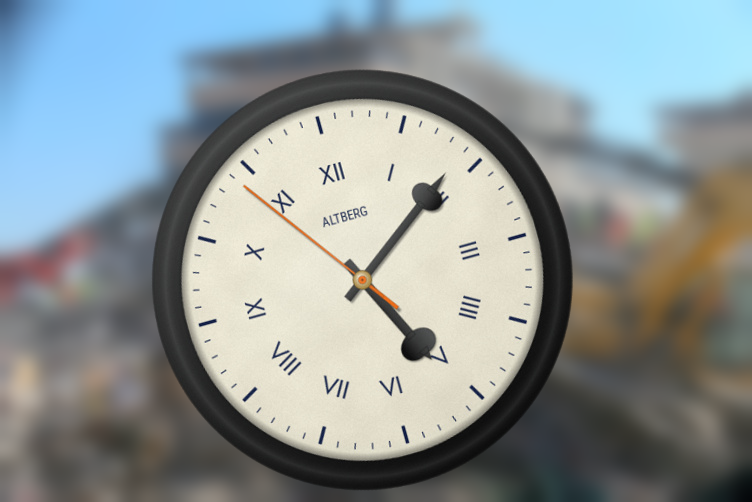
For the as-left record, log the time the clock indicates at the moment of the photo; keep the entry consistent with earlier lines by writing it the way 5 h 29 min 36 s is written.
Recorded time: 5 h 08 min 54 s
